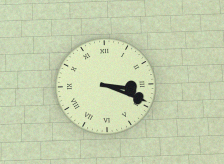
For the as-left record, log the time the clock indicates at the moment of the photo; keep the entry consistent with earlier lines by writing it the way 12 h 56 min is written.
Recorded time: 3 h 19 min
